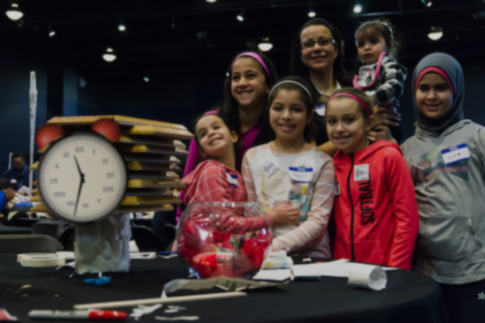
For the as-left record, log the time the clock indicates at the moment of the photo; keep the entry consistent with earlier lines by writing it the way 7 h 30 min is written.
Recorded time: 11 h 33 min
